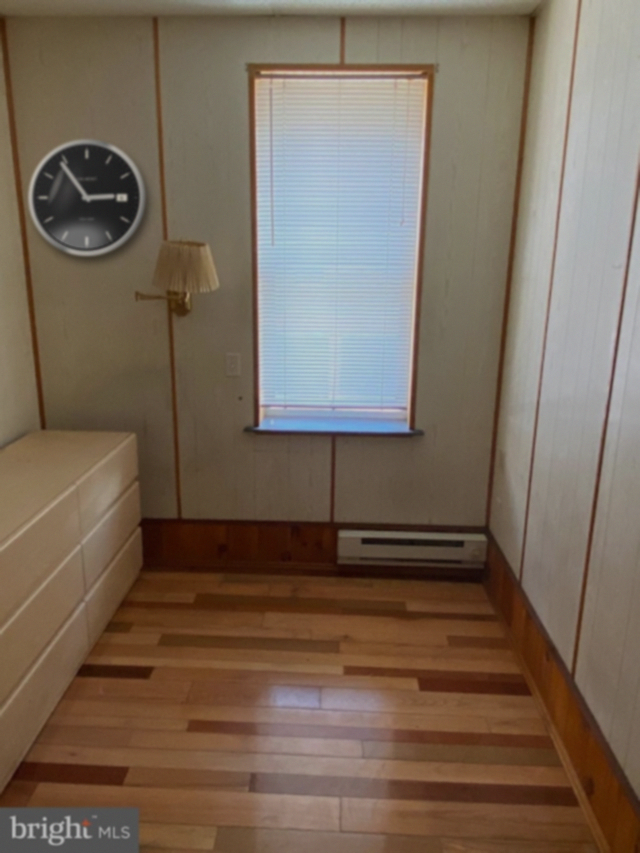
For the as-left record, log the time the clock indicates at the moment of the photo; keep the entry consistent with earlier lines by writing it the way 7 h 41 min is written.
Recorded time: 2 h 54 min
